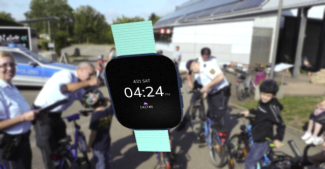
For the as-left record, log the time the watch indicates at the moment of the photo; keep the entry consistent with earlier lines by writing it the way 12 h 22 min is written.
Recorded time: 4 h 24 min
